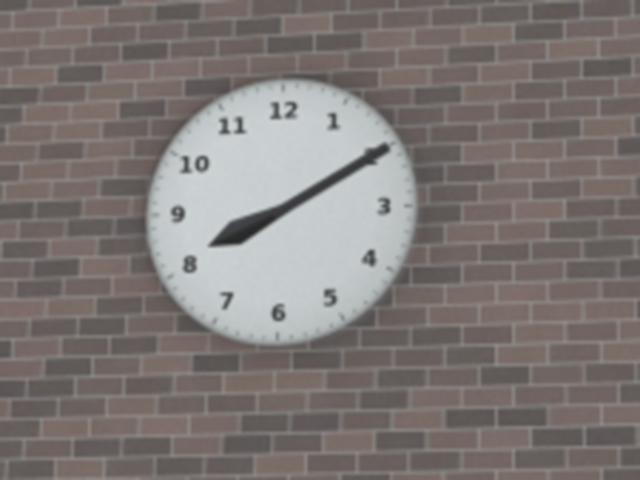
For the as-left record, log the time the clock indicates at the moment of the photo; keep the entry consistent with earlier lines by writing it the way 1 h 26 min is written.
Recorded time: 8 h 10 min
